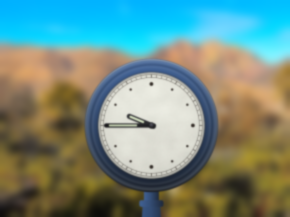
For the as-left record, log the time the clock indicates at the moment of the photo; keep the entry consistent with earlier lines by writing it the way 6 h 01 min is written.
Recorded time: 9 h 45 min
